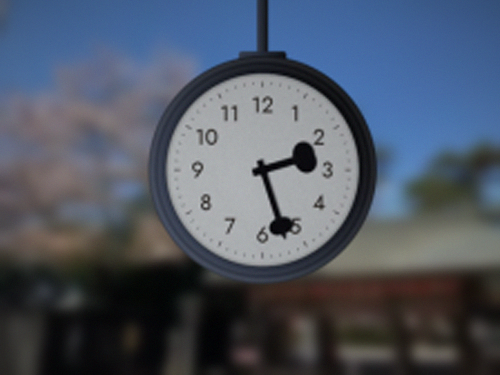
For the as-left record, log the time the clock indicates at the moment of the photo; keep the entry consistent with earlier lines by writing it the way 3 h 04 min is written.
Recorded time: 2 h 27 min
